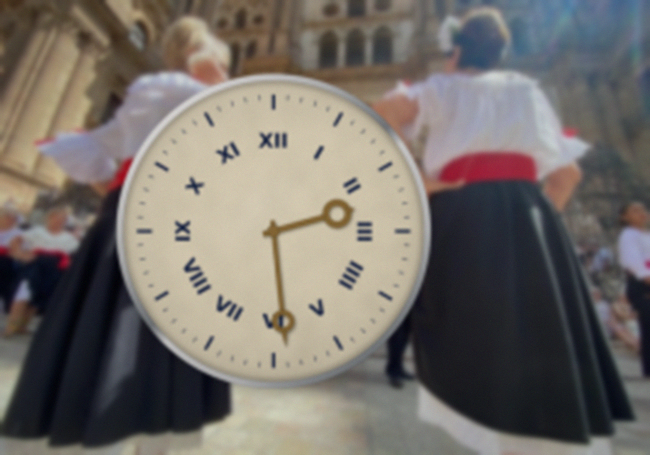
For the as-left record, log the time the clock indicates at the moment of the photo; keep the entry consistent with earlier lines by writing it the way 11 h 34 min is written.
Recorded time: 2 h 29 min
